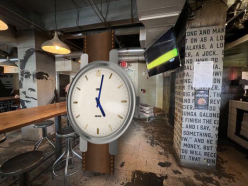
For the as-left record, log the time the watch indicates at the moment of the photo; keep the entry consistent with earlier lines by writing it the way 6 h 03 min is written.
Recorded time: 5 h 02 min
